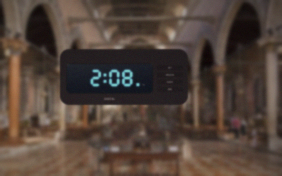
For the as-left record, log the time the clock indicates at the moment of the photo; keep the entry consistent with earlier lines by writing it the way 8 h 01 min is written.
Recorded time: 2 h 08 min
